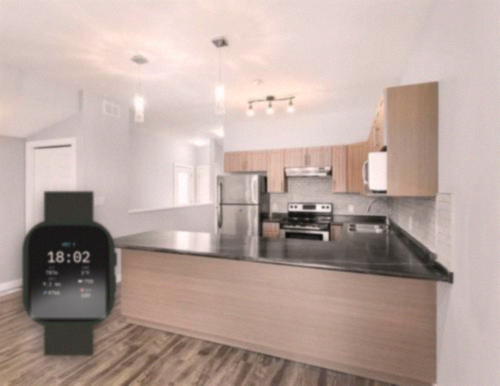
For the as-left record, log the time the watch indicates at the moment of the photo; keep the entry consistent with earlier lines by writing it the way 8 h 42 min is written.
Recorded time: 18 h 02 min
